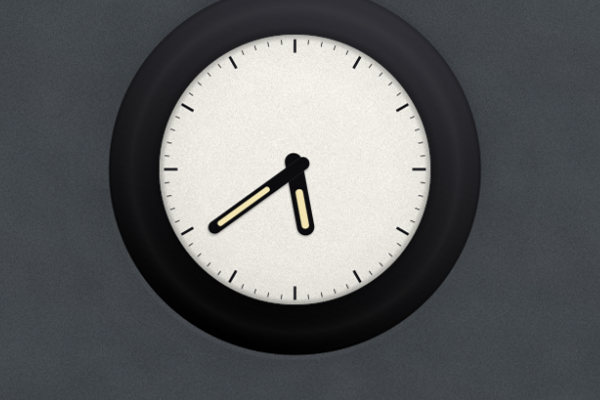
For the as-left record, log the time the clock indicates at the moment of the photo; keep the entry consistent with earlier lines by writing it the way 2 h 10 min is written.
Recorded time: 5 h 39 min
